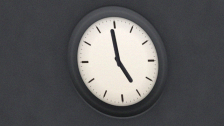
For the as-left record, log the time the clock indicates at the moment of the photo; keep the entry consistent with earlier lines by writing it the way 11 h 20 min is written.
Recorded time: 4 h 59 min
